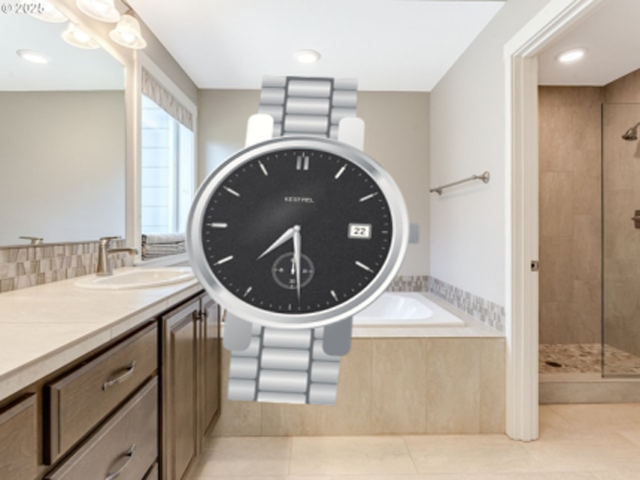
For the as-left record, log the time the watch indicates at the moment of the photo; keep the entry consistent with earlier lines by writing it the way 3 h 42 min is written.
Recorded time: 7 h 29 min
